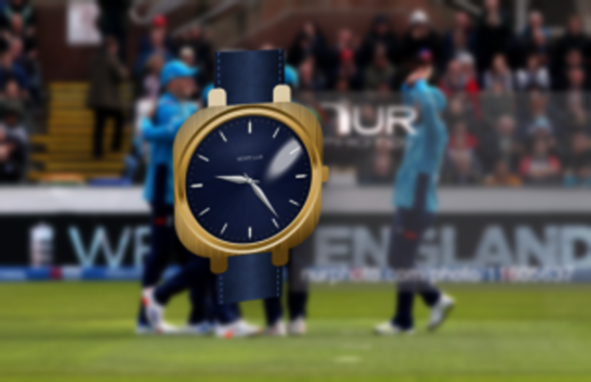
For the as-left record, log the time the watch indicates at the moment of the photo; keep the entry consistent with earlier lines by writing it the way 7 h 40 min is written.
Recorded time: 9 h 24 min
